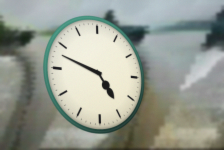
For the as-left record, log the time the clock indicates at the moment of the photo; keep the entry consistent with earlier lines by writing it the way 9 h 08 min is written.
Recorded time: 4 h 48 min
